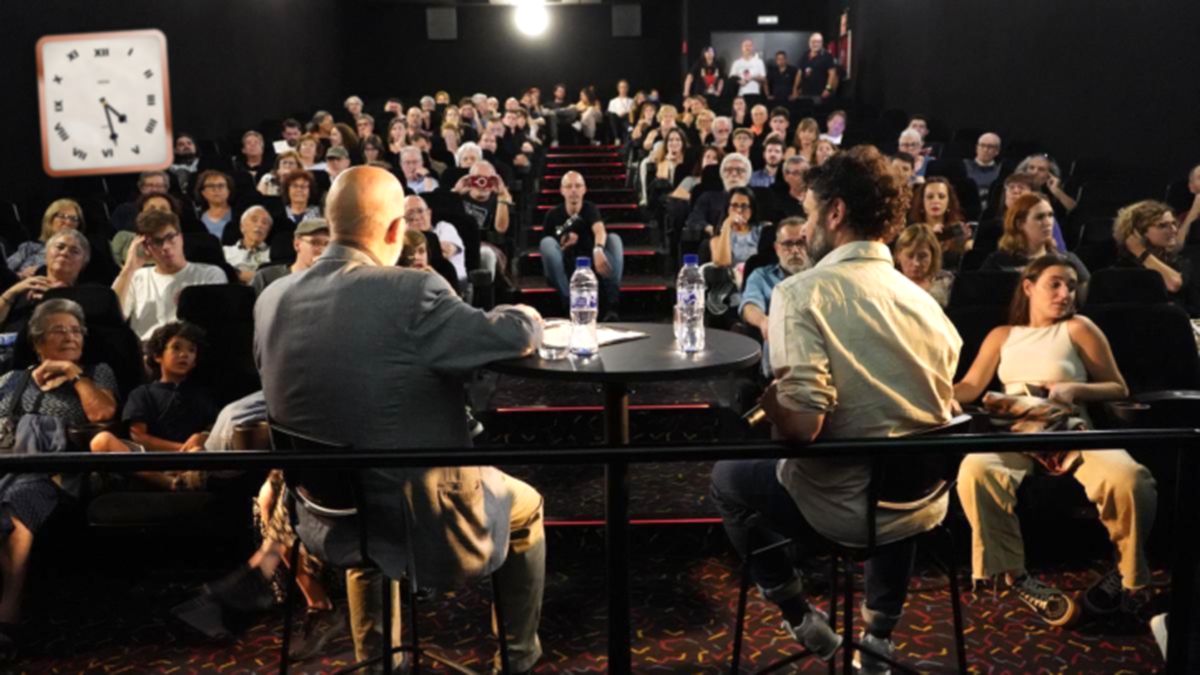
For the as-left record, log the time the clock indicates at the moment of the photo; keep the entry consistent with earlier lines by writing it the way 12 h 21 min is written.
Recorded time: 4 h 28 min
